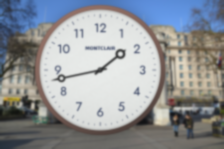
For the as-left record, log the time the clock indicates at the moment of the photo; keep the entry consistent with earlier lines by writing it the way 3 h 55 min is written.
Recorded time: 1 h 43 min
